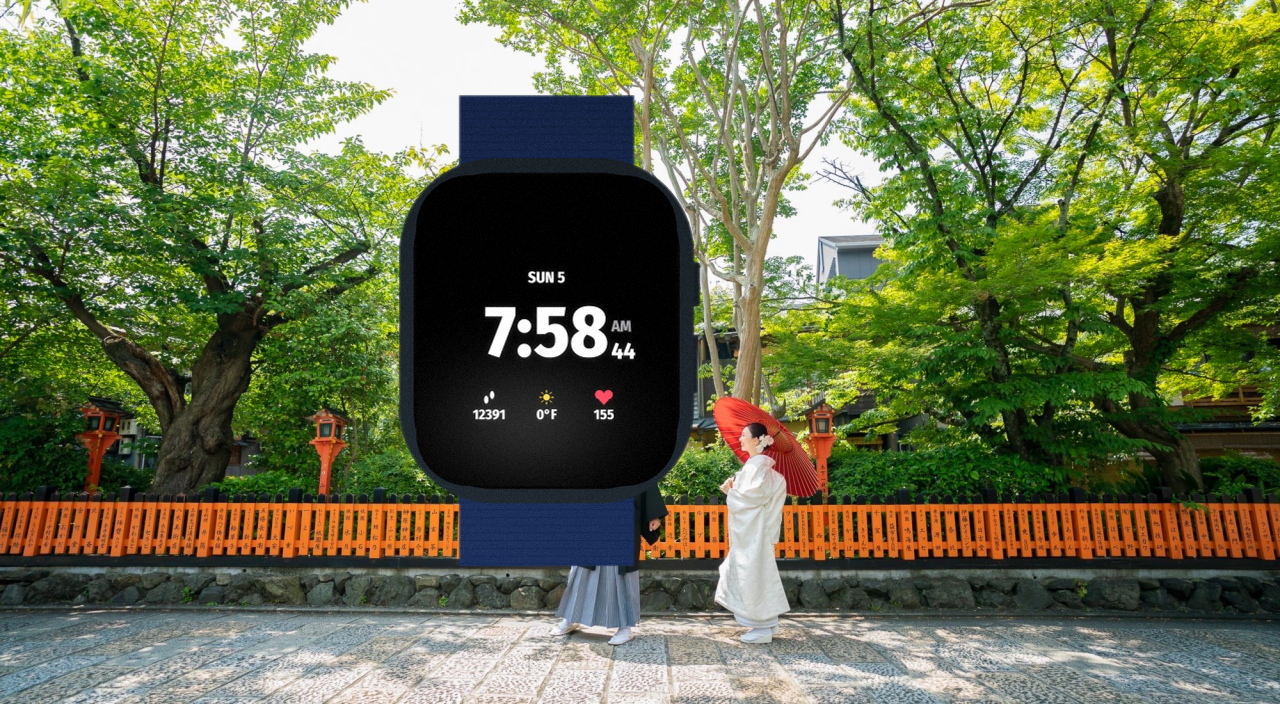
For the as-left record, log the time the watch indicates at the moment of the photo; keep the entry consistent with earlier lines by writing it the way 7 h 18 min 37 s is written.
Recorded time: 7 h 58 min 44 s
